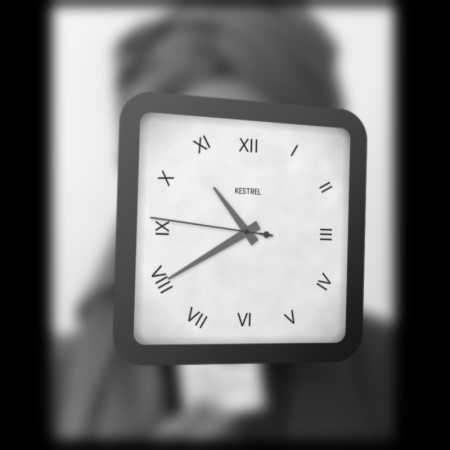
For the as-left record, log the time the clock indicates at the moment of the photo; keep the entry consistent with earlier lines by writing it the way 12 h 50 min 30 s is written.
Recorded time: 10 h 39 min 46 s
